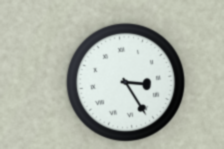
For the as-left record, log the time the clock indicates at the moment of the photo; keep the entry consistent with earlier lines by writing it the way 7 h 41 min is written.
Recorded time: 3 h 26 min
